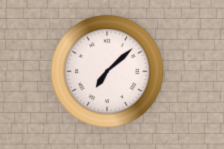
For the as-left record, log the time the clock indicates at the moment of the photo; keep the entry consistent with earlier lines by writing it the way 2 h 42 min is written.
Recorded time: 7 h 08 min
